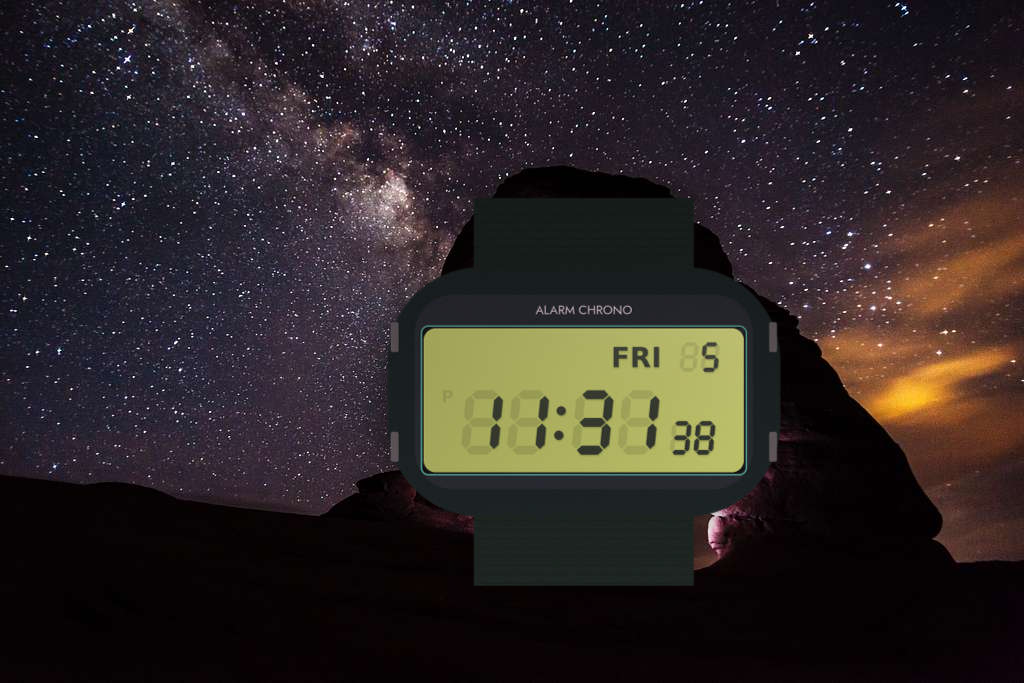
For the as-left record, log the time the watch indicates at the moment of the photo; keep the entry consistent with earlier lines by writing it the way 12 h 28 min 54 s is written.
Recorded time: 11 h 31 min 38 s
